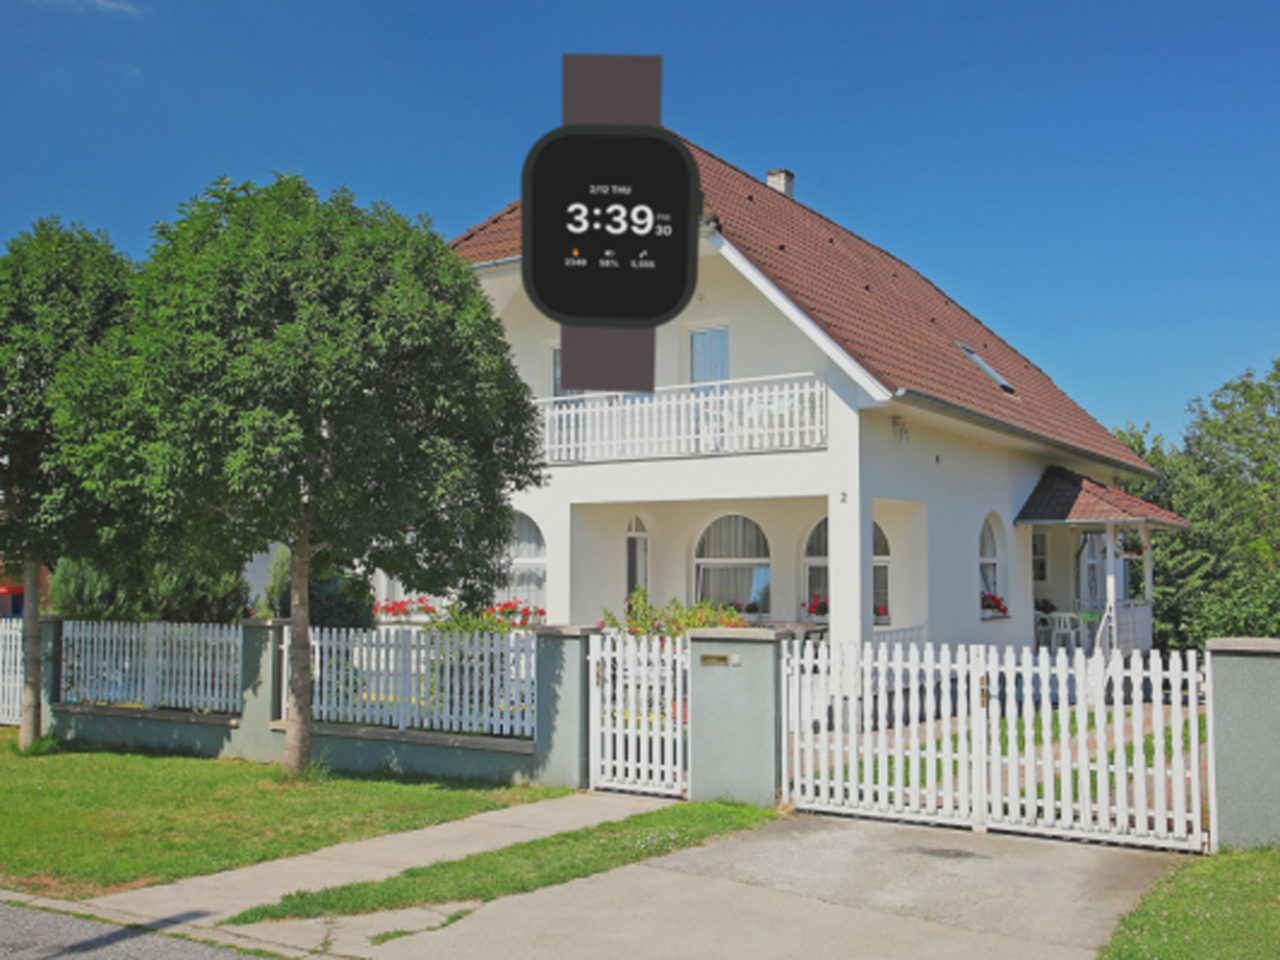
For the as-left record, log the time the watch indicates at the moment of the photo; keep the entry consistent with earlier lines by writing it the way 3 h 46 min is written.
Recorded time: 3 h 39 min
